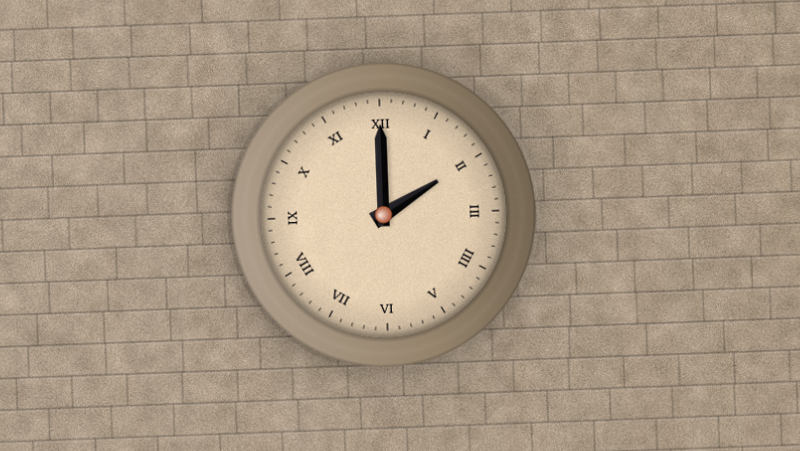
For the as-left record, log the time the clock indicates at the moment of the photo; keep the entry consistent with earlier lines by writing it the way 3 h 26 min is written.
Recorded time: 2 h 00 min
